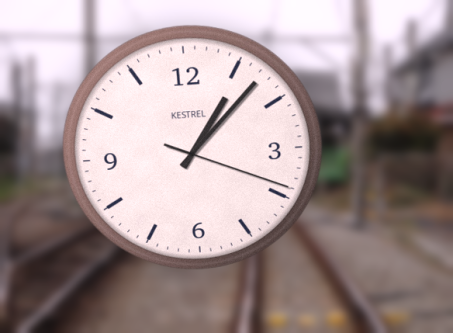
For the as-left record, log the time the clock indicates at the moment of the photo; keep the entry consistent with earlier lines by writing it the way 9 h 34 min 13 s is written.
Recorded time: 1 h 07 min 19 s
